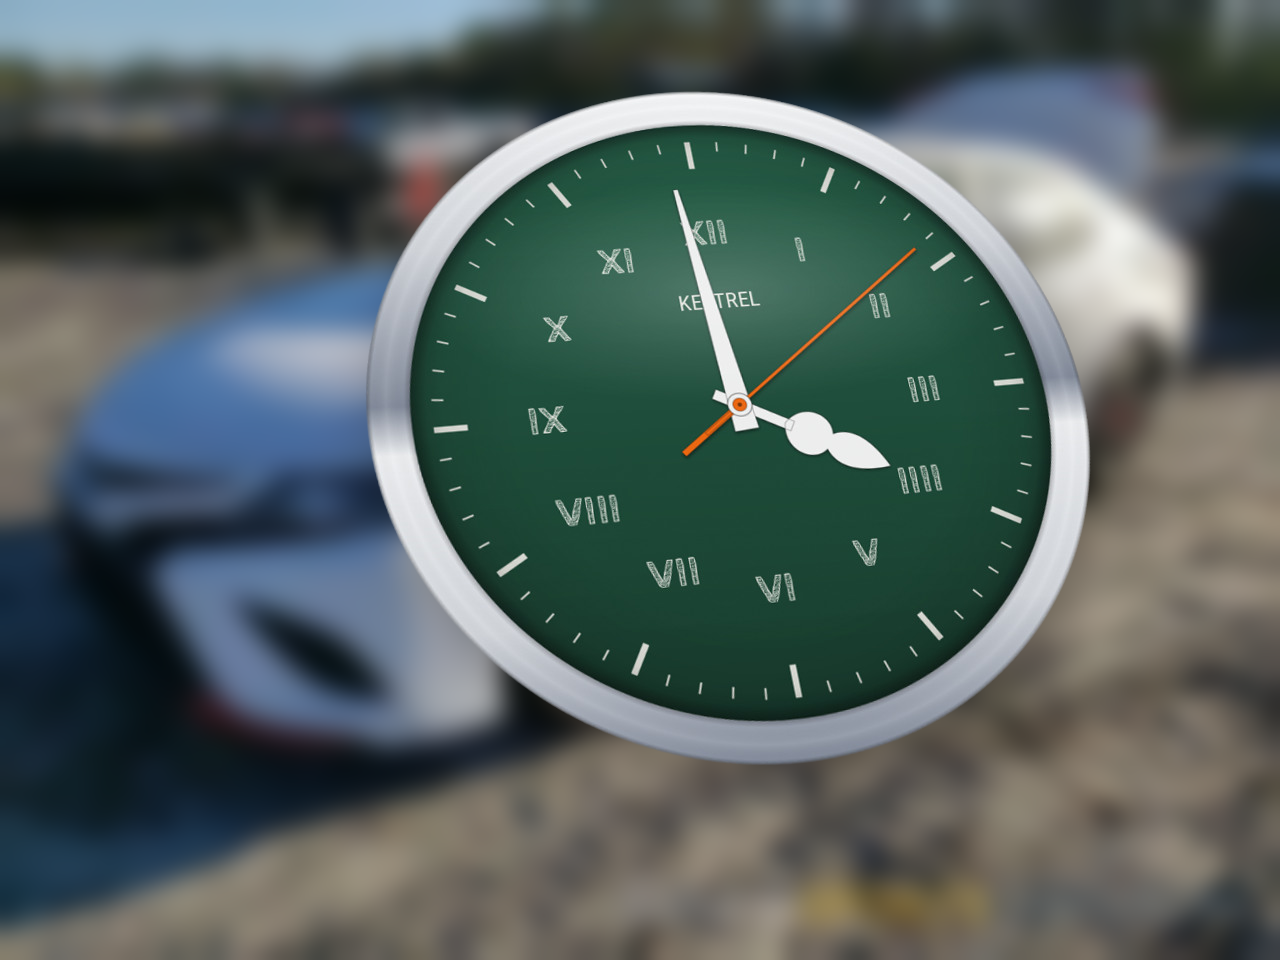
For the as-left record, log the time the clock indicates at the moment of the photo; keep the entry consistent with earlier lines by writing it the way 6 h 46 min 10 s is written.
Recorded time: 3 h 59 min 09 s
